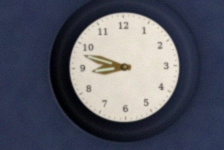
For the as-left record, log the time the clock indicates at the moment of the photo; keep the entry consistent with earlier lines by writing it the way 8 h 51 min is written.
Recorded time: 8 h 48 min
